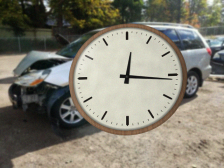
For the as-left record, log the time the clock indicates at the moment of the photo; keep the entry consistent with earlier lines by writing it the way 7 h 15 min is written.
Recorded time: 12 h 16 min
